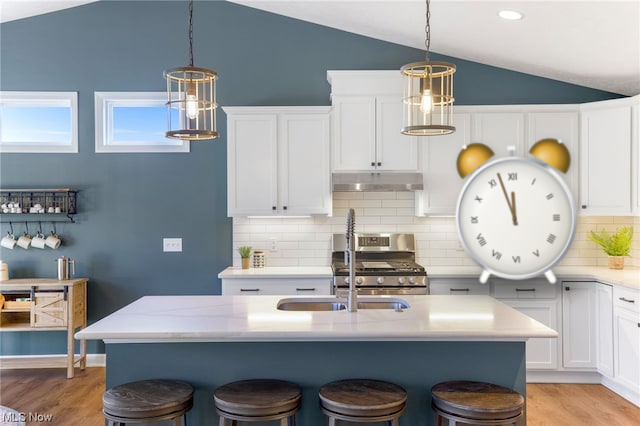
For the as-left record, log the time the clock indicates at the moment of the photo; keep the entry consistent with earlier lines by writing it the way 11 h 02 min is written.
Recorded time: 11 h 57 min
